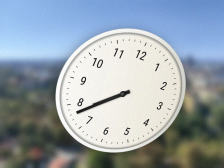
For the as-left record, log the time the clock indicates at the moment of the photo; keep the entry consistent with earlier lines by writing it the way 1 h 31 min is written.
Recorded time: 7 h 38 min
